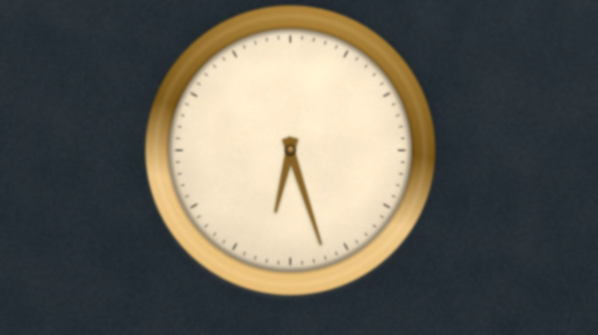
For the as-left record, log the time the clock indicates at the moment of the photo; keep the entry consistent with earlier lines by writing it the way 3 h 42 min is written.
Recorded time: 6 h 27 min
